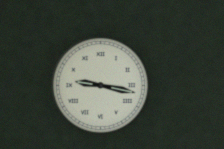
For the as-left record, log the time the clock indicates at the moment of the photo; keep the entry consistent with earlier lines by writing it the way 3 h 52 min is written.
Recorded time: 9 h 17 min
